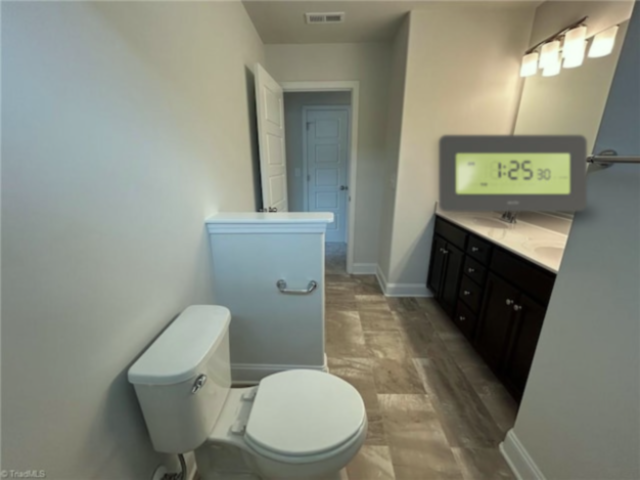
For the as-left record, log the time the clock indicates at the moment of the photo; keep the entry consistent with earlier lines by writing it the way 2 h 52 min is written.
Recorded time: 1 h 25 min
